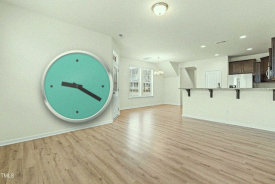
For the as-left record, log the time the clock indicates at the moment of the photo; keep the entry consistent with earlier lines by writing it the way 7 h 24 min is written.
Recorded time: 9 h 20 min
